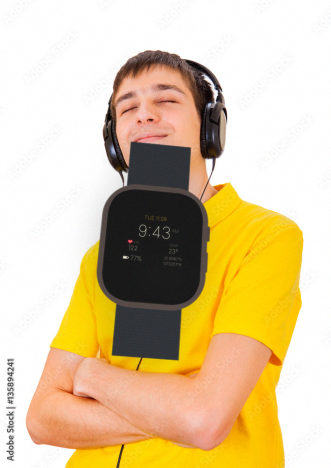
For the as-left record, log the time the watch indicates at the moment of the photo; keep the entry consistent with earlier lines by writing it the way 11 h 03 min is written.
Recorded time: 9 h 43 min
